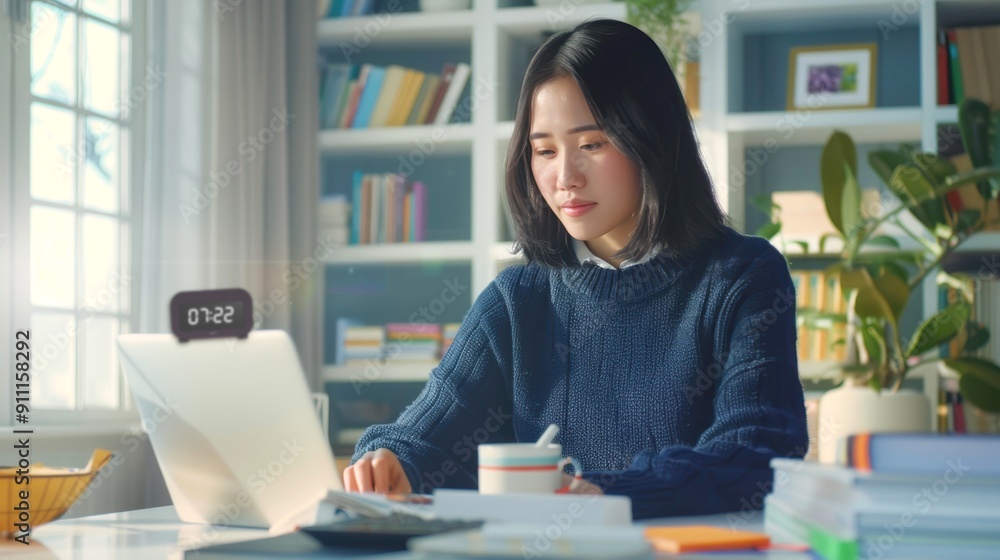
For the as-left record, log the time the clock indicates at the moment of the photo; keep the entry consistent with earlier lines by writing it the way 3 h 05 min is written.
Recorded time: 7 h 22 min
